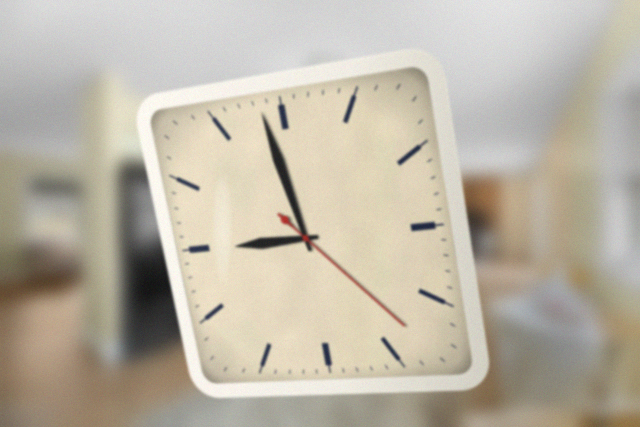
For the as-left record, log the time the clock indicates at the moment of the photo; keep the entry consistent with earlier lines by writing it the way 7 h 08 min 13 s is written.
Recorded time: 8 h 58 min 23 s
